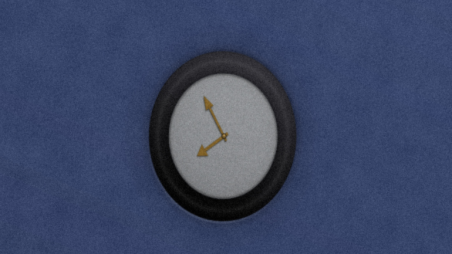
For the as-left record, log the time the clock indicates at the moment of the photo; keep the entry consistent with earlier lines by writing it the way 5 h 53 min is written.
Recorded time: 7 h 55 min
